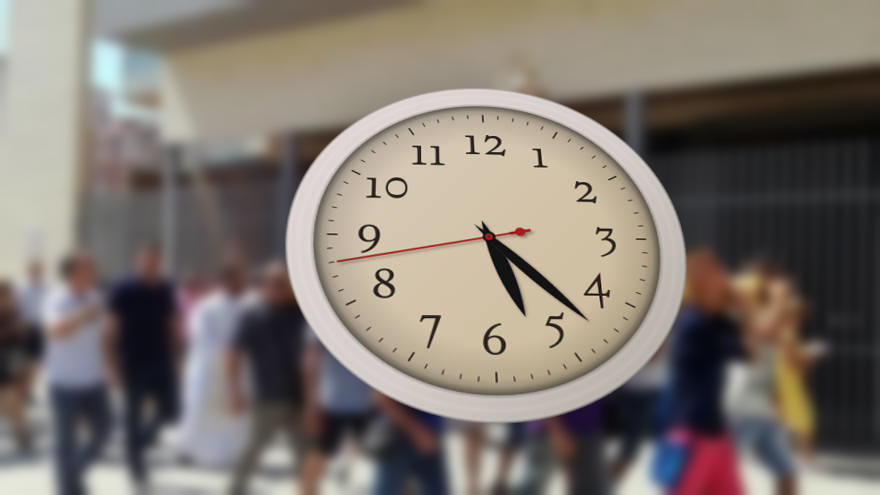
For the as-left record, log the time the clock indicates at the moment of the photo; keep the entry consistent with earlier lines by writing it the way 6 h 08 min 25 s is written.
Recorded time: 5 h 22 min 43 s
